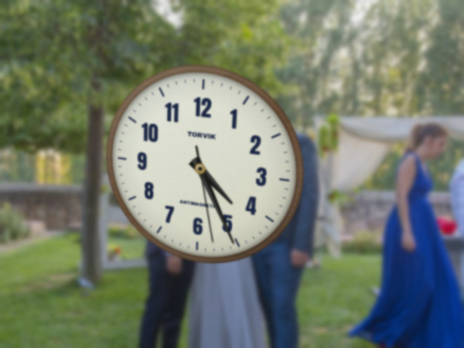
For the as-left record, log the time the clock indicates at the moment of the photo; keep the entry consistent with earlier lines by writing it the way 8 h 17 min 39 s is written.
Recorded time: 4 h 25 min 28 s
